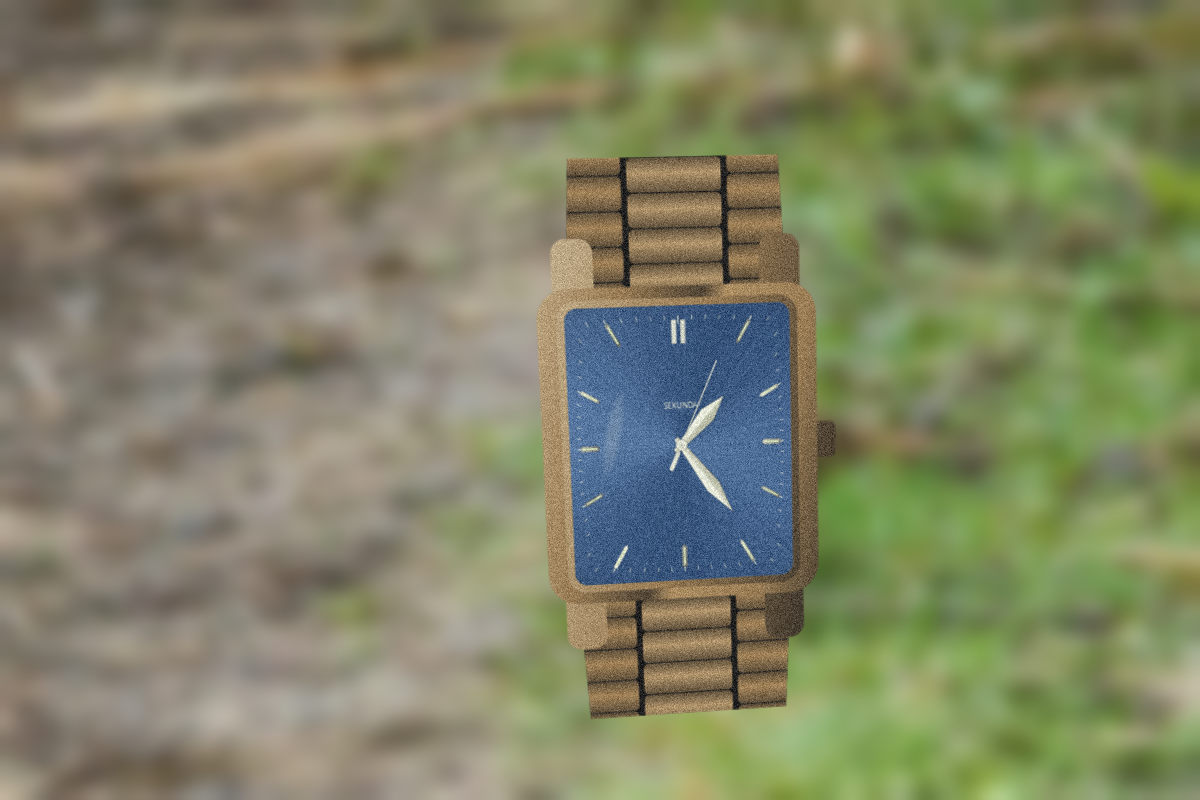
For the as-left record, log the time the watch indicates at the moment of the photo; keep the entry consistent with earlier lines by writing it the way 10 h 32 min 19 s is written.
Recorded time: 1 h 24 min 04 s
